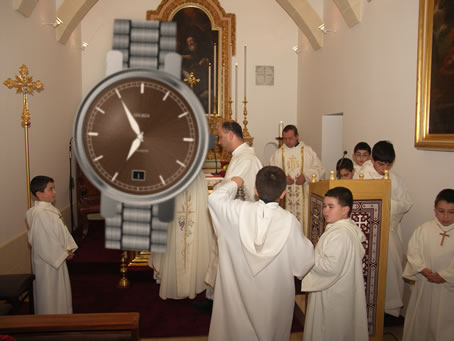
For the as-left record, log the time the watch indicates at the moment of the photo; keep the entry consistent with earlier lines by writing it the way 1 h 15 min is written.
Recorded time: 6 h 55 min
